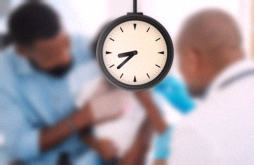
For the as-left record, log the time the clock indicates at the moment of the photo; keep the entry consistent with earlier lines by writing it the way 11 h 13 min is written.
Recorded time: 8 h 38 min
